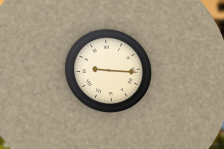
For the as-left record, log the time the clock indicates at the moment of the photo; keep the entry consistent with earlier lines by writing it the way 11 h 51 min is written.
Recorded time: 9 h 16 min
